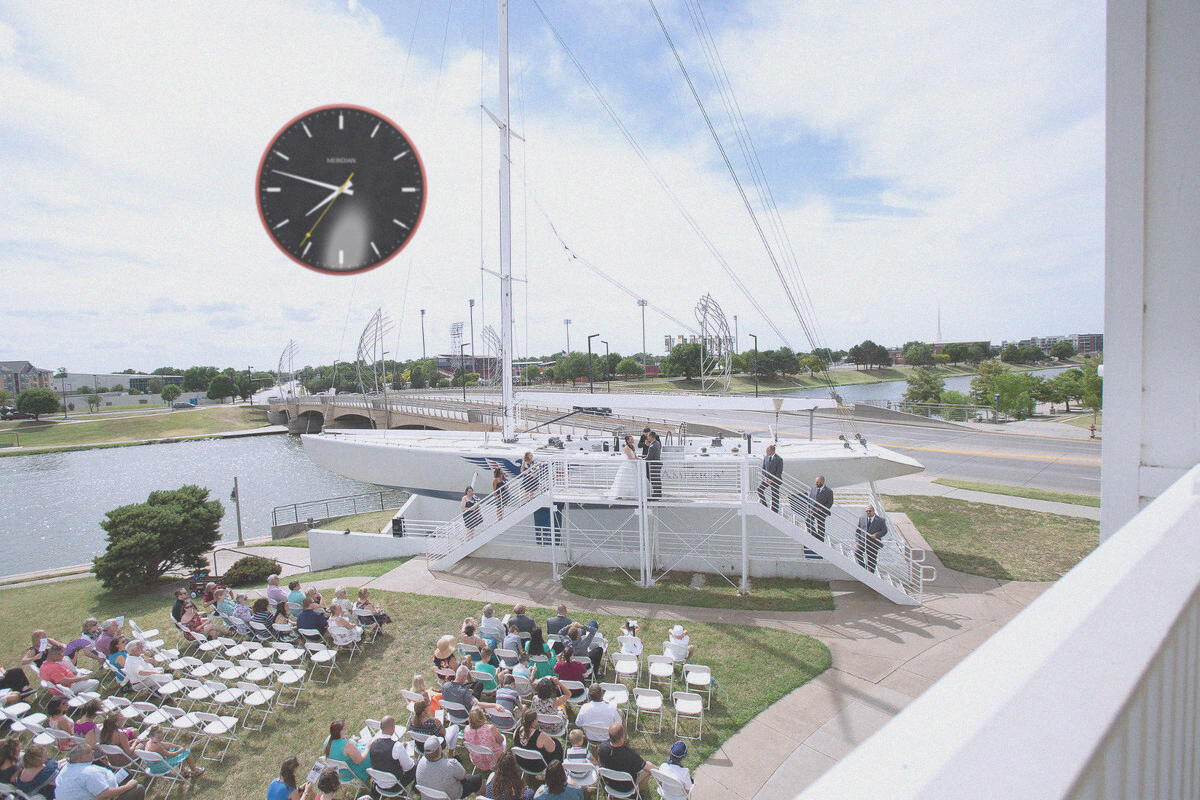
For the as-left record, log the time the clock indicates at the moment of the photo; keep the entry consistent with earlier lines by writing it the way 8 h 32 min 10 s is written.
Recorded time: 7 h 47 min 36 s
